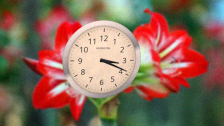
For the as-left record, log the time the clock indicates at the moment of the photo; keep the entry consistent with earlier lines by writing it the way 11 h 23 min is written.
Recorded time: 3 h 19 min
